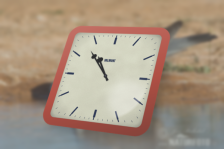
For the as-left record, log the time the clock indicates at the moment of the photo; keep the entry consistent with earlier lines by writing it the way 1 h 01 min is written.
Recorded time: 10 h 53 min
